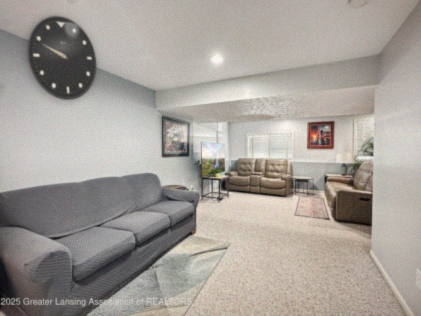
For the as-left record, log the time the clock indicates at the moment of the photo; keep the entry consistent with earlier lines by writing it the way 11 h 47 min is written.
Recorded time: 9 h 49 min
